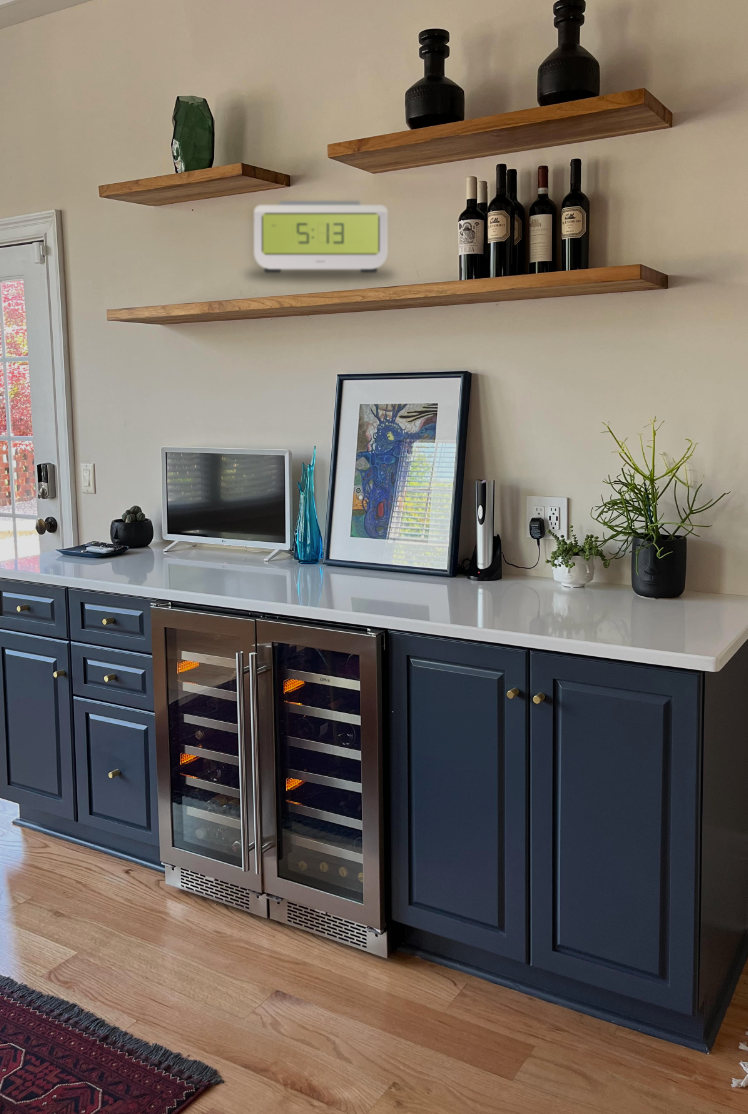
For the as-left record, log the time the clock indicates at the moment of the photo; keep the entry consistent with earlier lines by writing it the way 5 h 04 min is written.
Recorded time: 5 h 13 min
